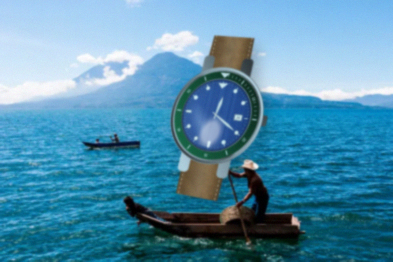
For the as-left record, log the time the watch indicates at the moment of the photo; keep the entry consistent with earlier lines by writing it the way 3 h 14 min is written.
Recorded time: 12 h 20 min
